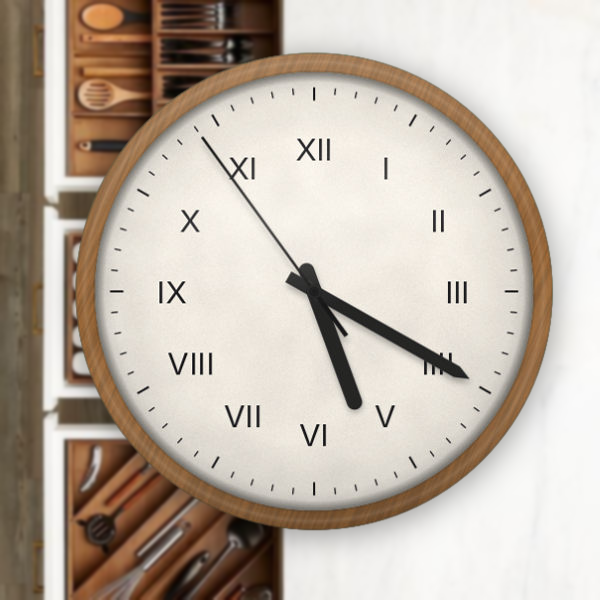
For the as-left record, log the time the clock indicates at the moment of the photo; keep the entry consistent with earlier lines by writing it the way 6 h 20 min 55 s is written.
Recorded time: 5 h 19 min 54 s
